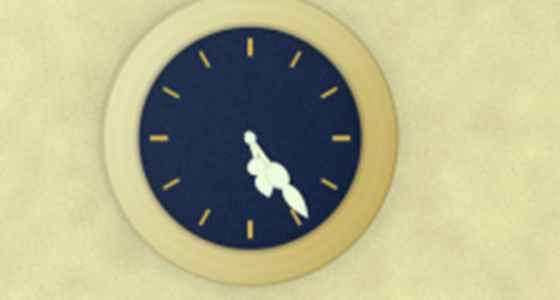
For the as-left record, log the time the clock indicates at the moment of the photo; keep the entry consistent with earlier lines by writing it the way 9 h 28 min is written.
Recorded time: 5 h 24 min
